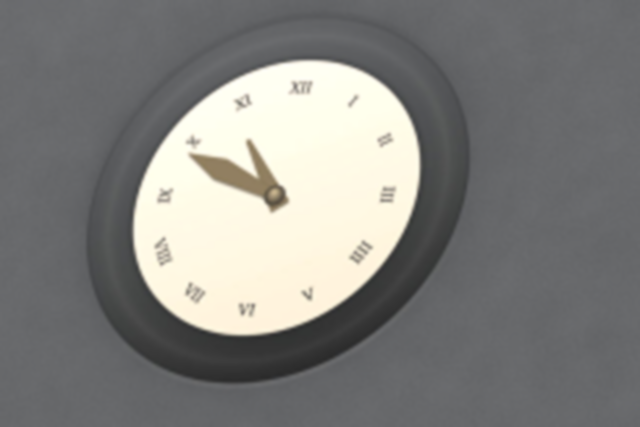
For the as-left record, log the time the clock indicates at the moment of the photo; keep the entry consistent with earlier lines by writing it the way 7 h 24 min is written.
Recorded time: 10 h 49 min
